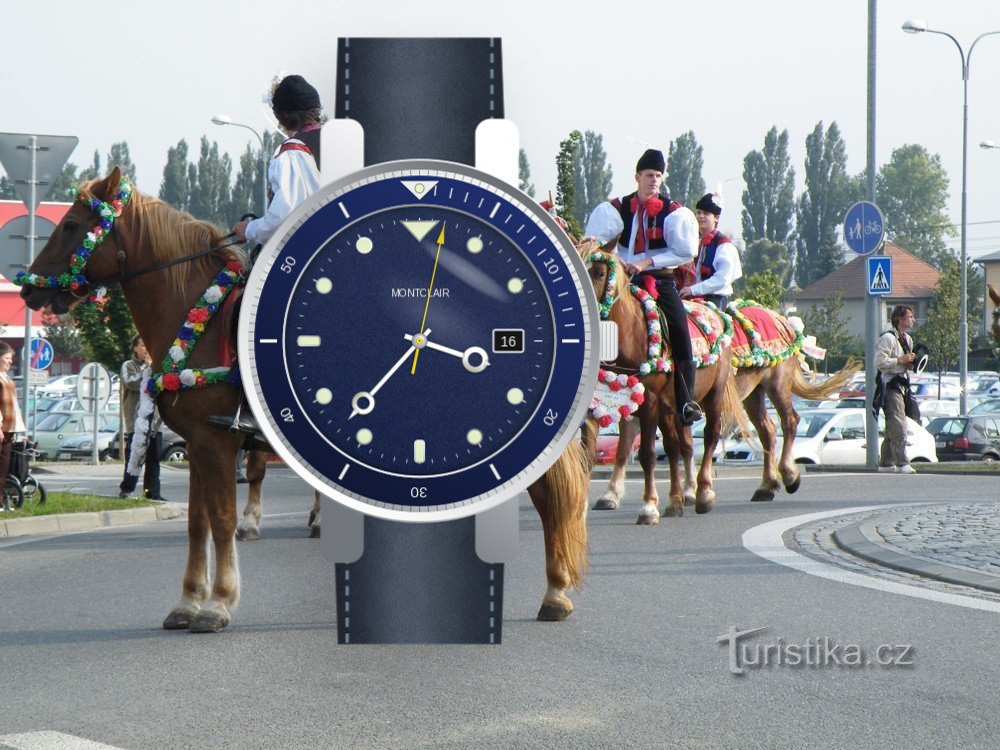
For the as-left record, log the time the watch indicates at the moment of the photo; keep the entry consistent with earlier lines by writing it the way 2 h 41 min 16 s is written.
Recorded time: 3 h 37 min 02 s
